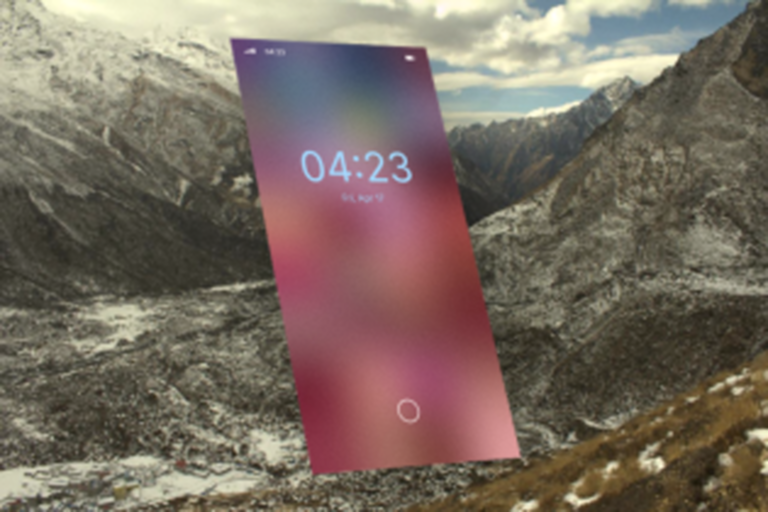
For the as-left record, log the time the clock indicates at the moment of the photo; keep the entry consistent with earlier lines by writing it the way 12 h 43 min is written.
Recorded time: 4 h 23 min
